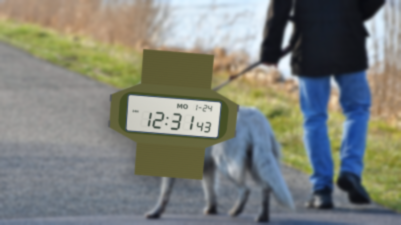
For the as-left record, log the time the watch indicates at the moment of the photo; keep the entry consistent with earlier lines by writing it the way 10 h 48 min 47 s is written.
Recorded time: 12 h 31 min 43 s
